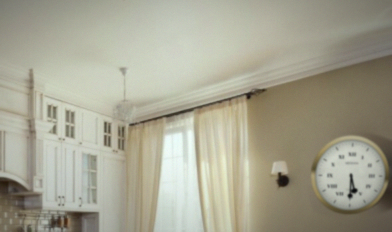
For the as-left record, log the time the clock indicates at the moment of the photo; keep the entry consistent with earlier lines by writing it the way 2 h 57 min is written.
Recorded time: 5 h 30 min
